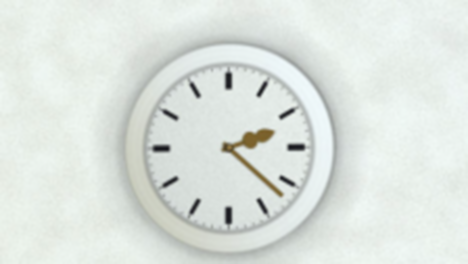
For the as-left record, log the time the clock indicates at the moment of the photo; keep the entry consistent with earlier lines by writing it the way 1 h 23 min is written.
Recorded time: 2 h 22 min
